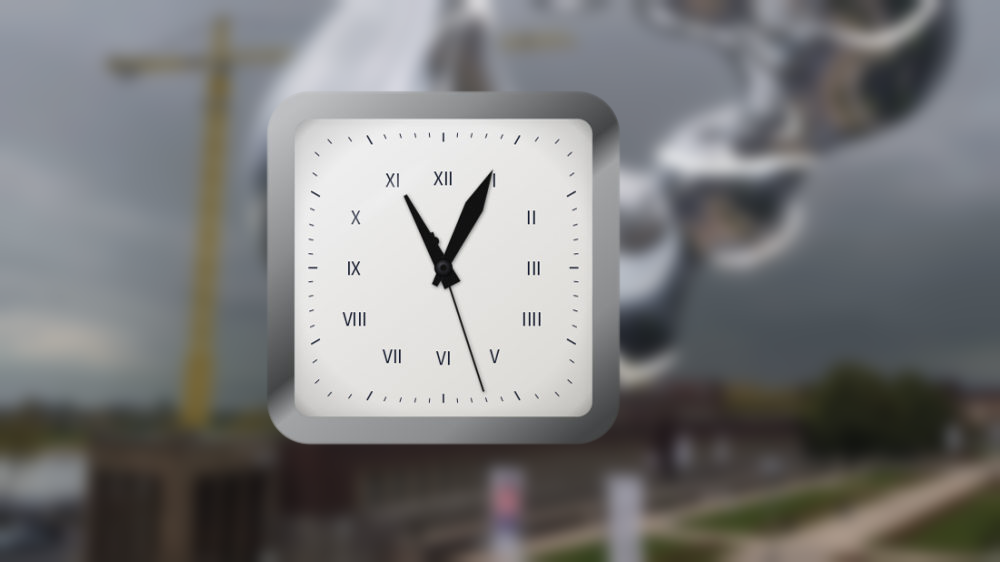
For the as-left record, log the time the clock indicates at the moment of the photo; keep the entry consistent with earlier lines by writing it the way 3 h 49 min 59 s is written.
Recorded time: 11 h 04 min 27 s
